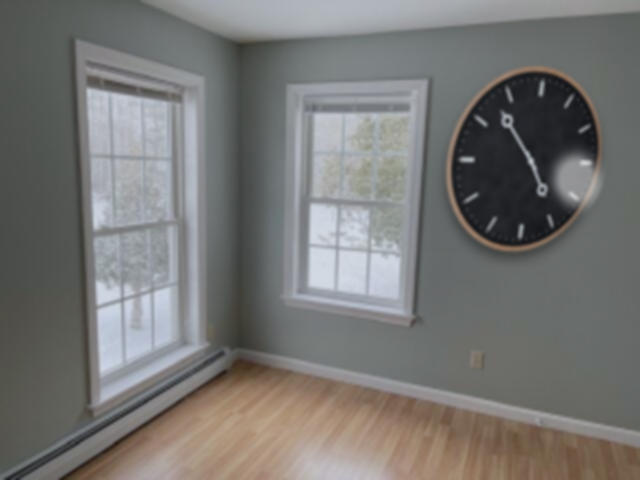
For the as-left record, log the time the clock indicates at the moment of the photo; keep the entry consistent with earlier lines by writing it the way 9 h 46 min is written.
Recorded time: 4 h 53 min
